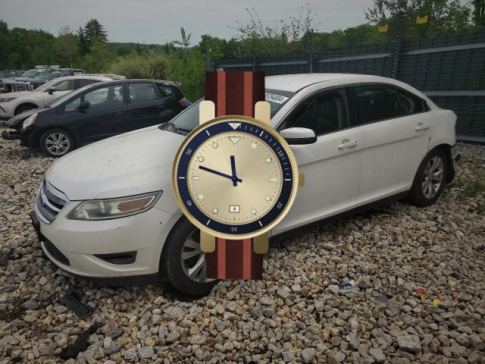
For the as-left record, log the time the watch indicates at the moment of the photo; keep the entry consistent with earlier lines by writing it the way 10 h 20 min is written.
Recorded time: 11 h 48 min
